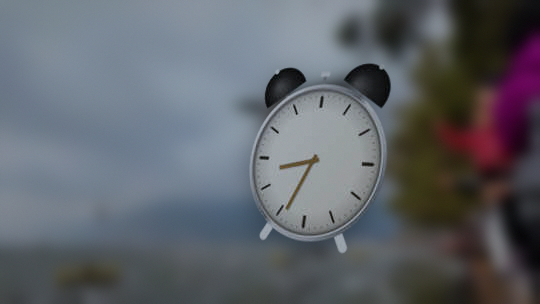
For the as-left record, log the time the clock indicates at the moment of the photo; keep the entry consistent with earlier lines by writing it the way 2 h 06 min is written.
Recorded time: 8 h 34 min
